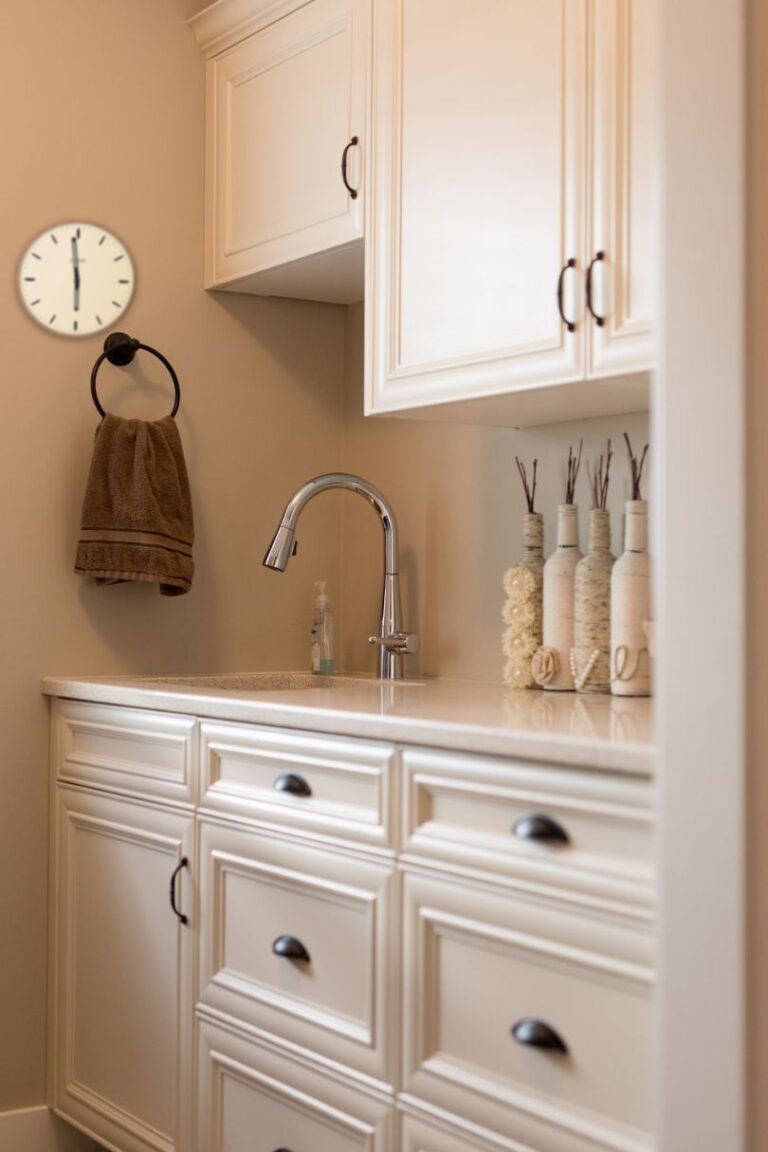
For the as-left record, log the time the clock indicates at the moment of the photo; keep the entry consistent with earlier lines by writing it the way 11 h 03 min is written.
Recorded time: 5 h 59 min
